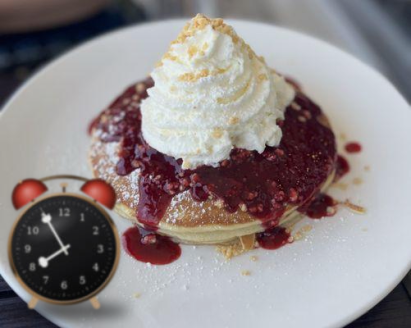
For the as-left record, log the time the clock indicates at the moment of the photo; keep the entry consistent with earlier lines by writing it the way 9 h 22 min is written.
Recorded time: 7 h 55 min
